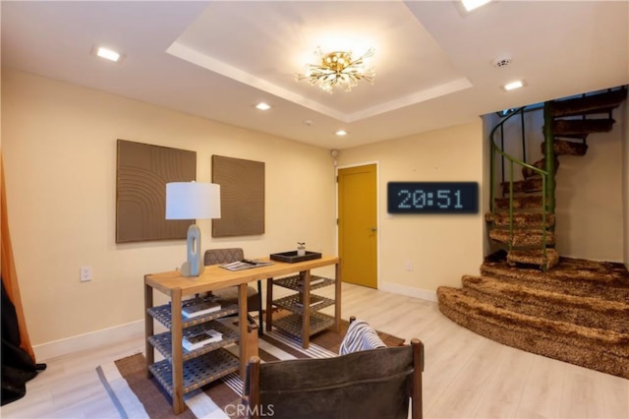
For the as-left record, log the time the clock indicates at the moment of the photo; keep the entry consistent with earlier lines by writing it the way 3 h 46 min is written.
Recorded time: 20 h 51 min
